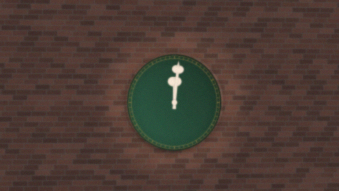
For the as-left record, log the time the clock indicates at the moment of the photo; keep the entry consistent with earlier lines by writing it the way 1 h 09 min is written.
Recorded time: 12 h 01 min
